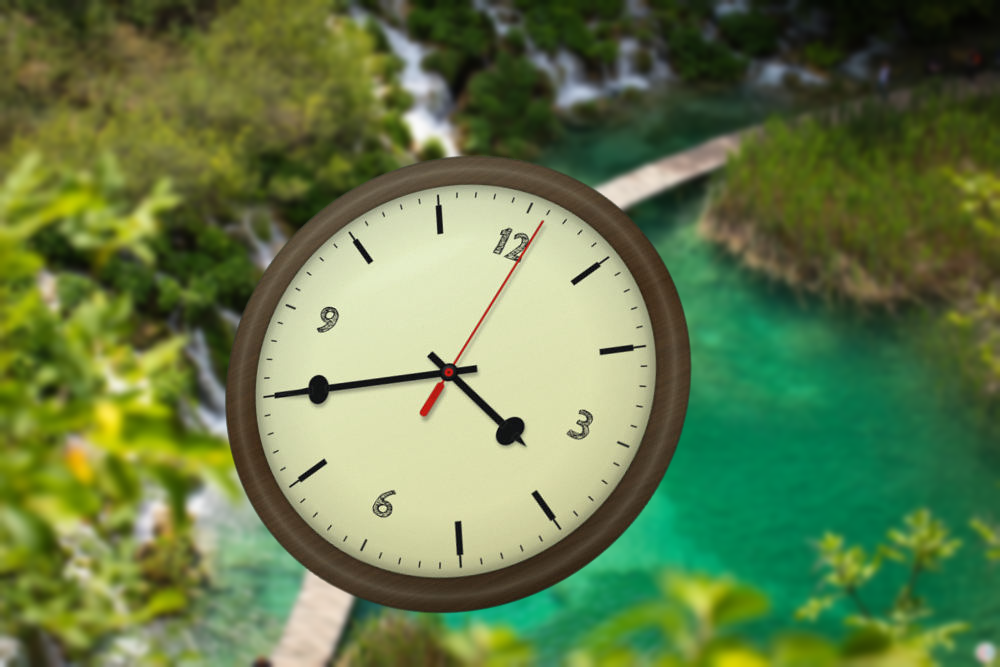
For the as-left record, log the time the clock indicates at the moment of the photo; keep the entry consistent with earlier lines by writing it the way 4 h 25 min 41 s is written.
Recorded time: 3 h 40 min 01 s
